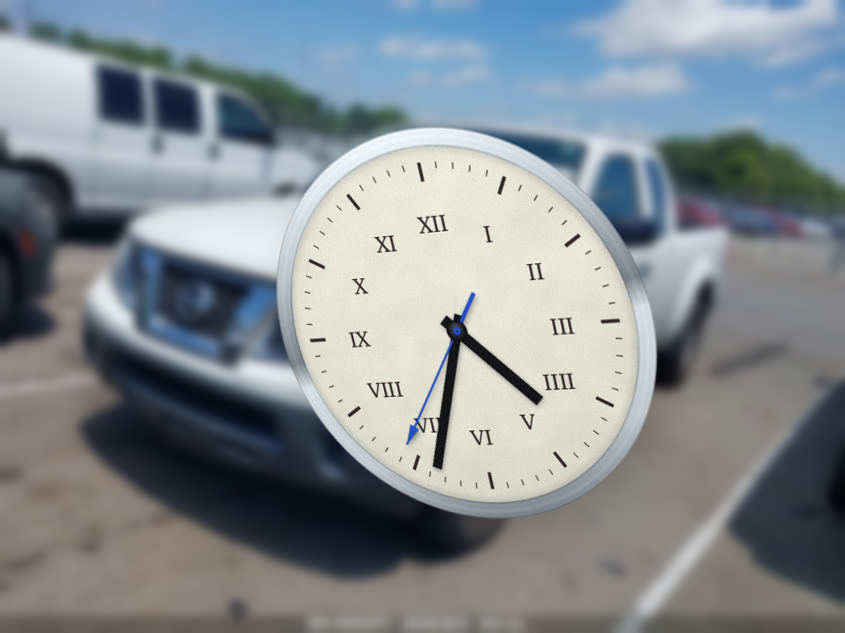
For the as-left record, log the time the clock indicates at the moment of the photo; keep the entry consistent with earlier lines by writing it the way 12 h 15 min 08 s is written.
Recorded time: 4 h 33 min 36 s
